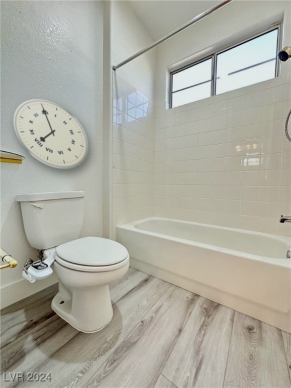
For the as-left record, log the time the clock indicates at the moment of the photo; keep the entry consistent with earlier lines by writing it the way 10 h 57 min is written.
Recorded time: 8 h 00 min
